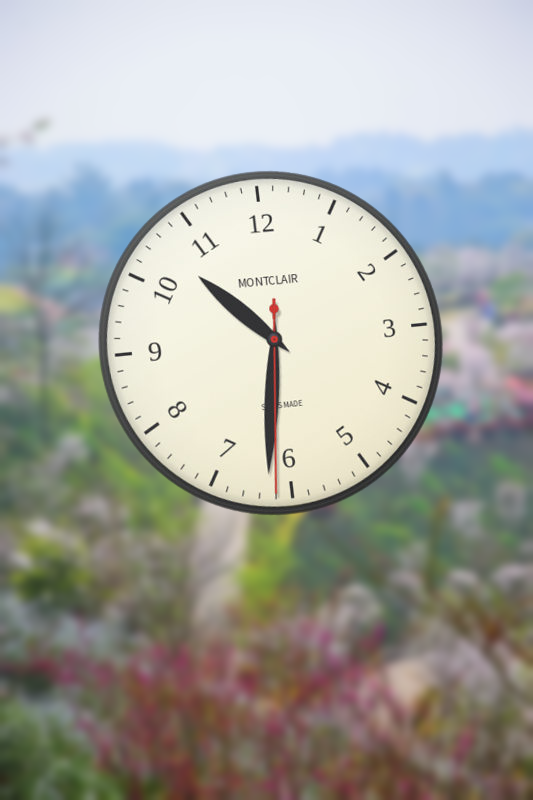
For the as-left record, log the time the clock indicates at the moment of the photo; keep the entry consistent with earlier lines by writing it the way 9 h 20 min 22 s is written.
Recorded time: 10 h 31 min 31 s
